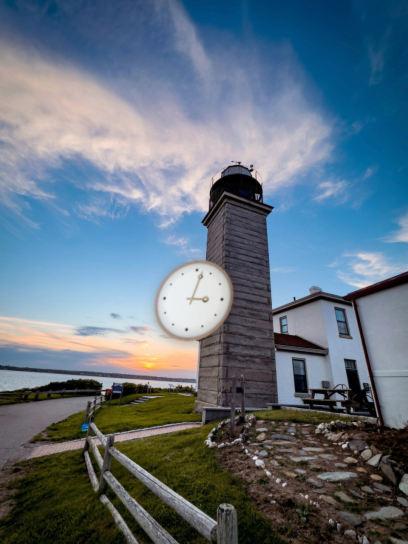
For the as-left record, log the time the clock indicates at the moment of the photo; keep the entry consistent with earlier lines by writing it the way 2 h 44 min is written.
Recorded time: 3 h 02 min
